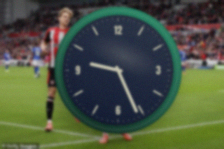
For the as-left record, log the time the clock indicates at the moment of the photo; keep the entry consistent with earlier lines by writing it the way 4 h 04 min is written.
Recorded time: 9 h 26 min
